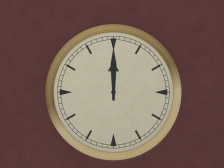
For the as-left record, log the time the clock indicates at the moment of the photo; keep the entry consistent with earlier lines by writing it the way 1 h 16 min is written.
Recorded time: 12 h 00 min
